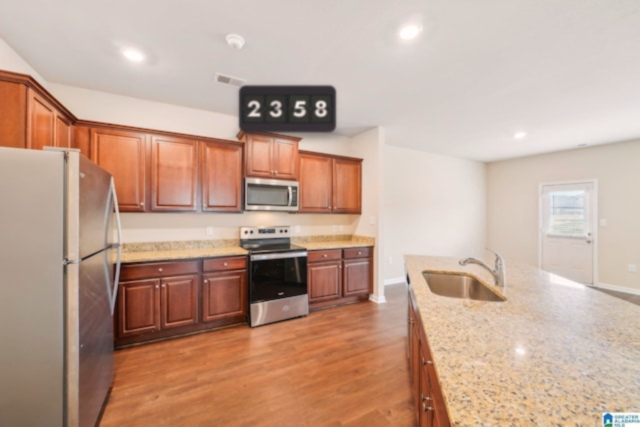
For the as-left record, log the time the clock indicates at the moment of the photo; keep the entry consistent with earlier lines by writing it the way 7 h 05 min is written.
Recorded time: 23 h 58 min
